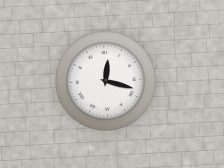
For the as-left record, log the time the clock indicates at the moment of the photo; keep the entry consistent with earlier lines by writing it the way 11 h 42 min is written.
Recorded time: 12 h 18 min
